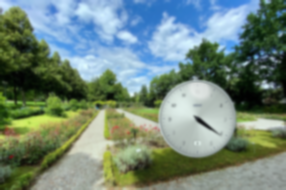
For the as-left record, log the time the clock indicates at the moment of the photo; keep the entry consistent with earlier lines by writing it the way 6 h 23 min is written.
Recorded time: 4 h 21 min
